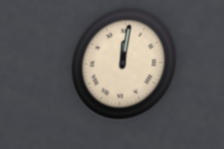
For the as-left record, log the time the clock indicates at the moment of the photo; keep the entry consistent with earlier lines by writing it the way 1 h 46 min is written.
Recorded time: 12 h 01 min
